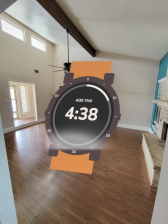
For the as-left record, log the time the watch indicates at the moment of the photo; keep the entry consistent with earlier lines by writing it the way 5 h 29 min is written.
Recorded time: 4 h 38 min
